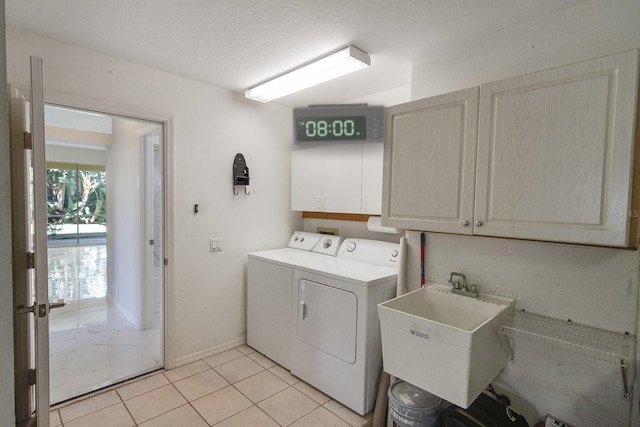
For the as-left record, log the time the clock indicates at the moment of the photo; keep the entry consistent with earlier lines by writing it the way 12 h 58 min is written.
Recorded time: 8 h 00 min
